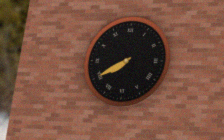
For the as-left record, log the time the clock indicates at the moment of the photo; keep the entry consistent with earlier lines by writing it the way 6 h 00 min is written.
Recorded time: 7 h 40 min
